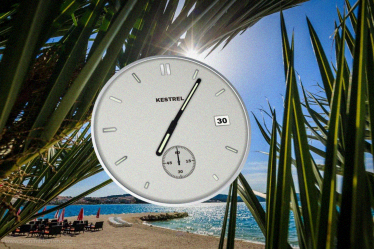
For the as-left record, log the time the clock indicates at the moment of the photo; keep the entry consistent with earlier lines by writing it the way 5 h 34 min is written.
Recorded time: 7 h 06 min
